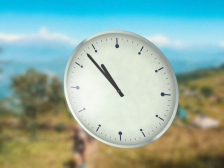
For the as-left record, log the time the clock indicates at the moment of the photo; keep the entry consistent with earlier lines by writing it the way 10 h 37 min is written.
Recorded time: 10 h 53 min
